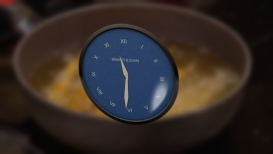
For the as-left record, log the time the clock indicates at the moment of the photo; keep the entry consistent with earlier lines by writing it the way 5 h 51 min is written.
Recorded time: 11 h 31 min
